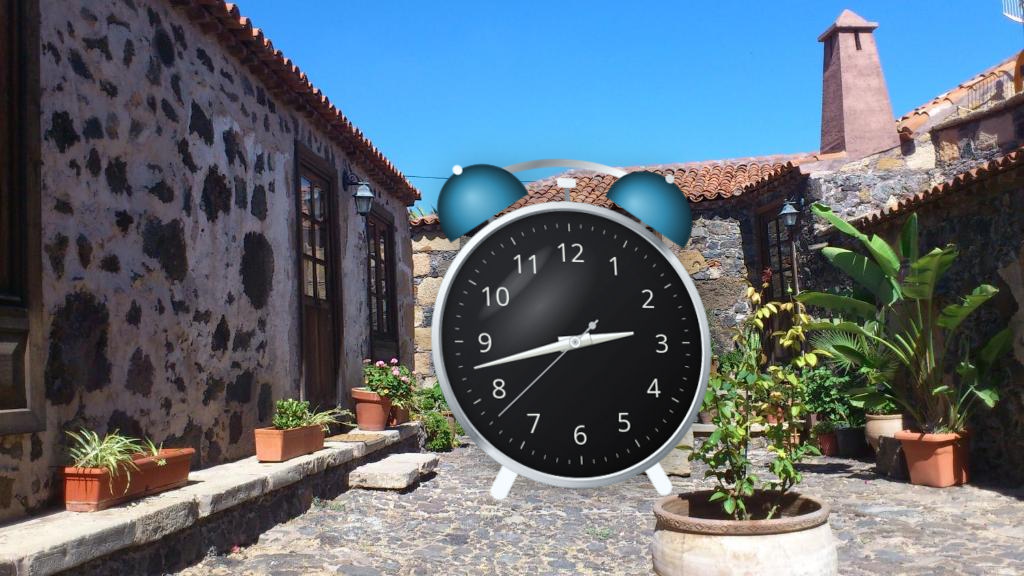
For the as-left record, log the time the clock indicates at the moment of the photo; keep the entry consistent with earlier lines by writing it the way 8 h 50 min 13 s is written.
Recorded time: 2 h 42 min 38 s
